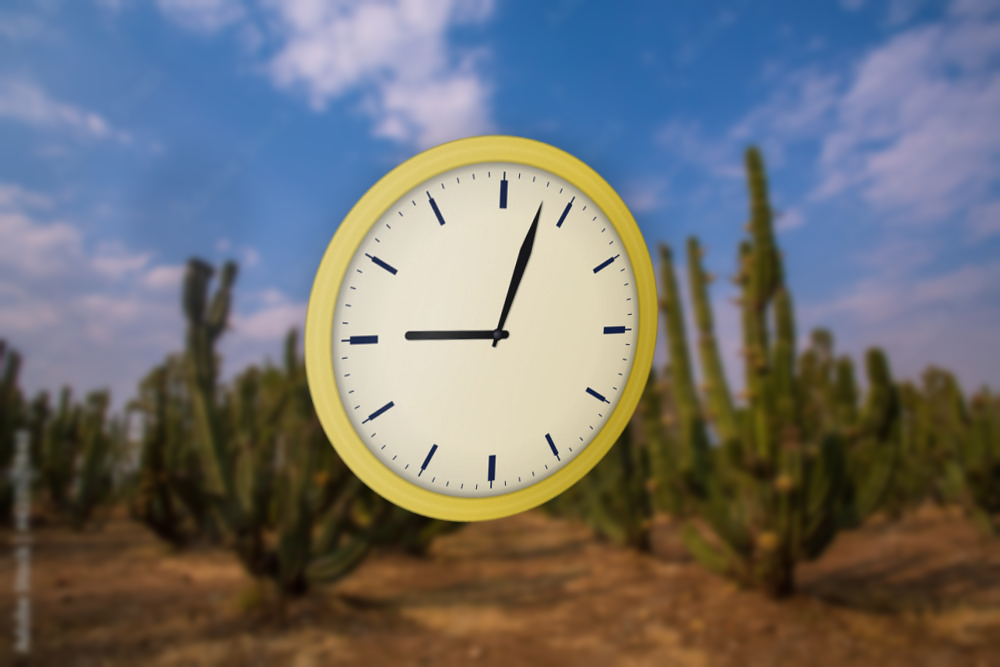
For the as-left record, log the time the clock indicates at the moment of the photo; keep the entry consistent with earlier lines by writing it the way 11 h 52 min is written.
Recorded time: 9 h 03 min
